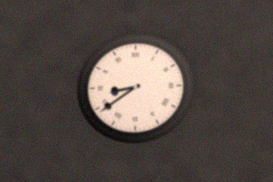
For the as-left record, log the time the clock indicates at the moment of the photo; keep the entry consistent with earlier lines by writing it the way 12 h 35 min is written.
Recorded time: 8 h 39 min
